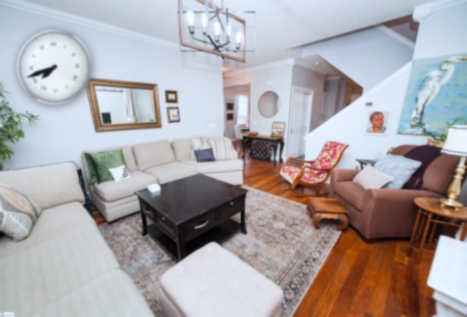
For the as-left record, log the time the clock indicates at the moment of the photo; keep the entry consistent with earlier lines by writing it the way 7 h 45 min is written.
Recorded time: 7 h 42 min
